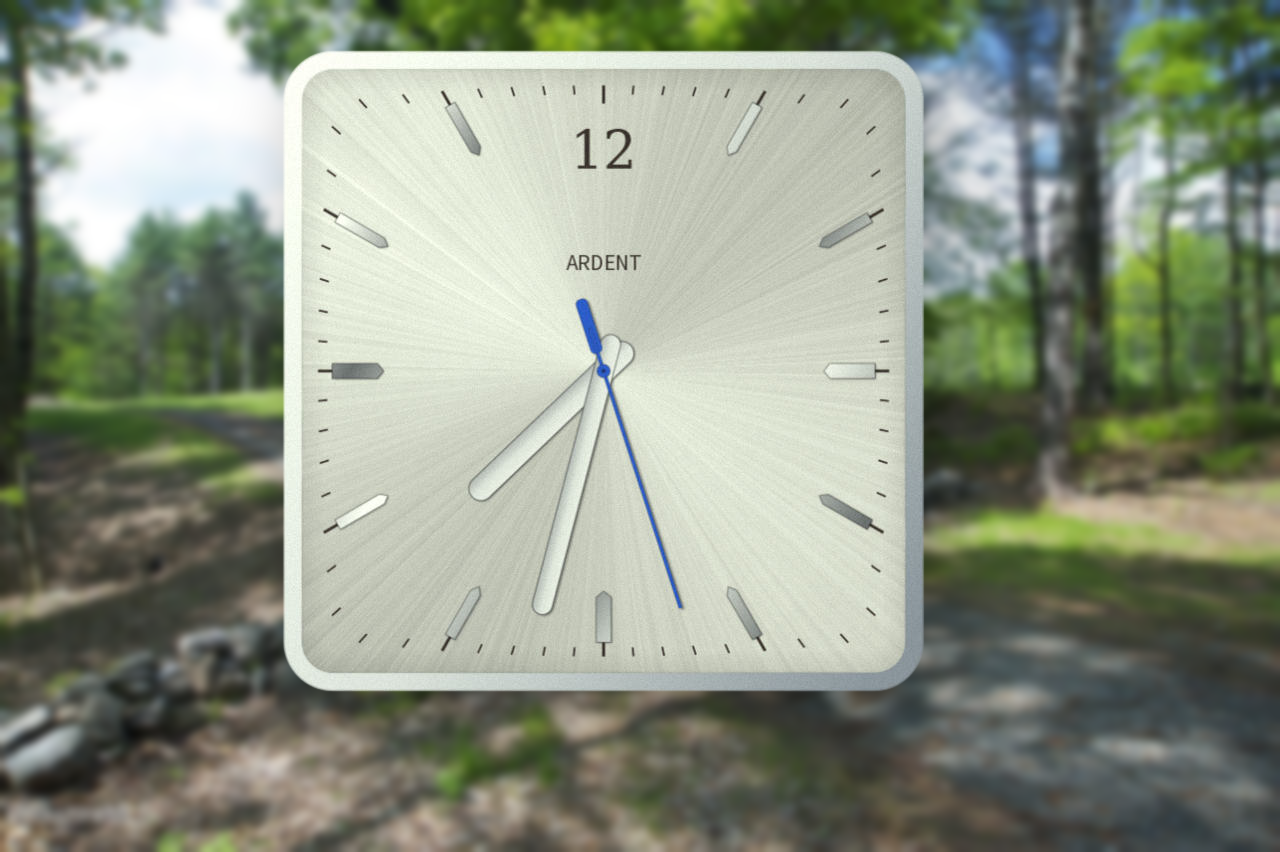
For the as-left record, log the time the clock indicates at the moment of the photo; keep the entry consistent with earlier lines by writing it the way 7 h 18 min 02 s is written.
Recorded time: 7 h 32 min 27 s
